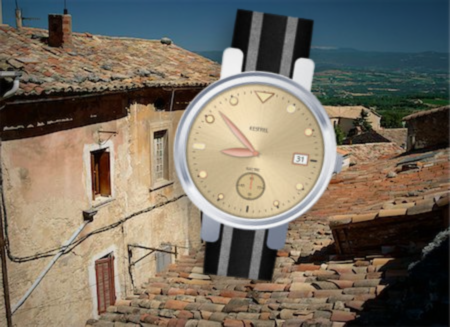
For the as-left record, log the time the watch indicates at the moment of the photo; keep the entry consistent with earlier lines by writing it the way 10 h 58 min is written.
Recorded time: 8 h 52 min
